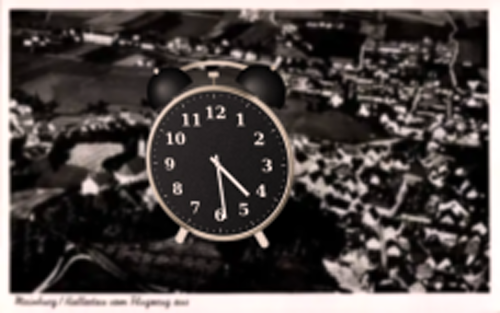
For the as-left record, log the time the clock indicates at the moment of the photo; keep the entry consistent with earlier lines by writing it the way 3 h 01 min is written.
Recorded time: 4 h 29 min
